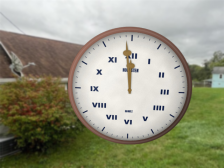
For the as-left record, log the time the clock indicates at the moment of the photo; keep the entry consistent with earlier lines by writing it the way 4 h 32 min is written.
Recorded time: 11 h 59 min
